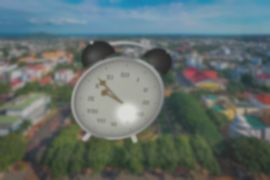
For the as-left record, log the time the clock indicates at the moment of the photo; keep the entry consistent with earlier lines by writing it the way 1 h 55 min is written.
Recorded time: 9 h 52 min
